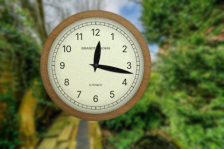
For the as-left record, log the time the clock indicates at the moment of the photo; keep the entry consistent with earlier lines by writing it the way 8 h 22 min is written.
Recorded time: 12 h 17 min
